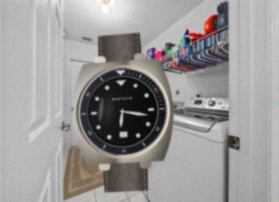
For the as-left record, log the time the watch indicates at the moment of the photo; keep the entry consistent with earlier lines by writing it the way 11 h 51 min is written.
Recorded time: 6 h 17 min
